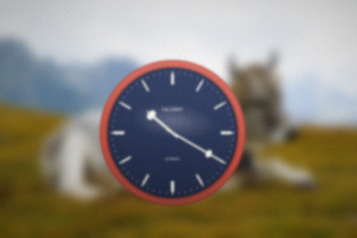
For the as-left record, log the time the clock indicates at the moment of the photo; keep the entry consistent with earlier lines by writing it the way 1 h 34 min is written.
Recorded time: 10 h 20 min
